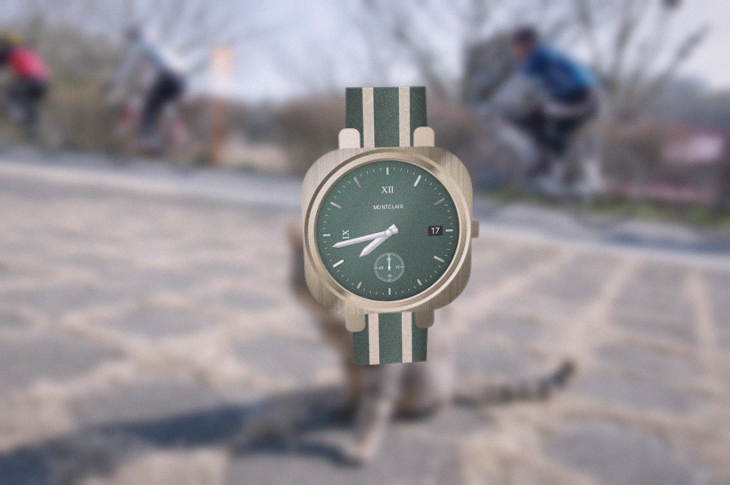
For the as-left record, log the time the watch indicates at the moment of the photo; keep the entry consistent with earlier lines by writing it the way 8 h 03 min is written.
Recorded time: 7 h 43 min
